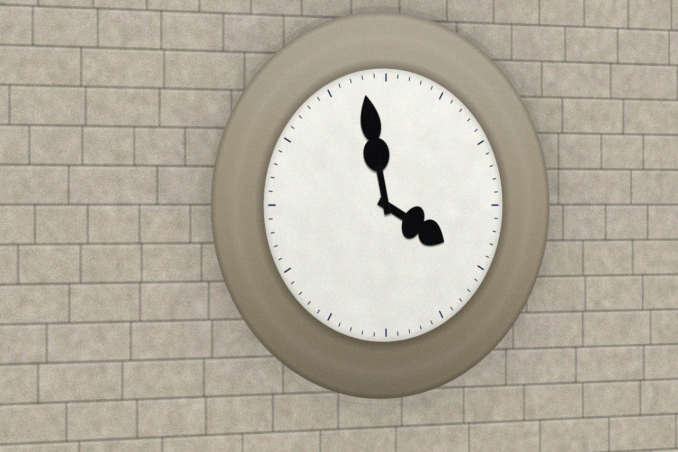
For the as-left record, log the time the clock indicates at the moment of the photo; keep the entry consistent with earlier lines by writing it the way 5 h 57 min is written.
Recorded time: 3 h 58 min
